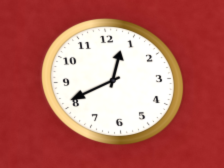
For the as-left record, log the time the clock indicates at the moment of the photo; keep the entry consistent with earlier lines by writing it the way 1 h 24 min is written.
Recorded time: 12 h 41 min
